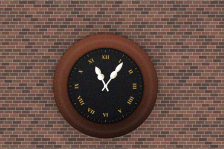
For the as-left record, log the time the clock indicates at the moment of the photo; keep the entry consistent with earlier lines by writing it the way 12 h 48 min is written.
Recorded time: 11 h 06 min
